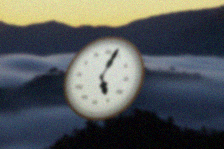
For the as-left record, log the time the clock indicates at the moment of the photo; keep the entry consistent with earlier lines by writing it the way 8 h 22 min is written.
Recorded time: 5 h 03 min
